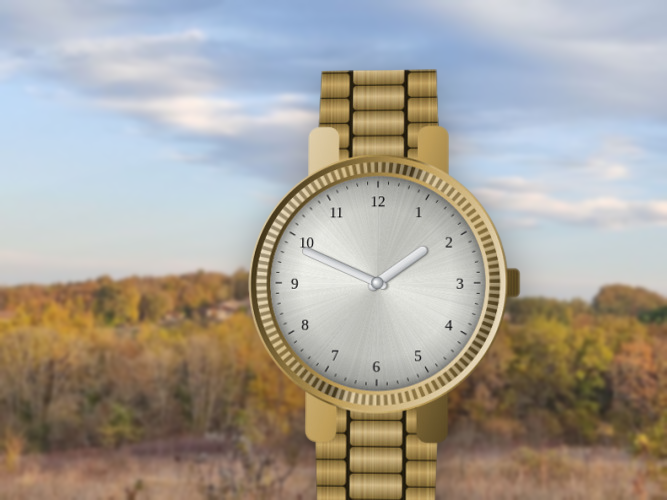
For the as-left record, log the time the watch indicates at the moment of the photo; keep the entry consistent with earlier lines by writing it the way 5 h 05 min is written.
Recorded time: 1 h 49 min
